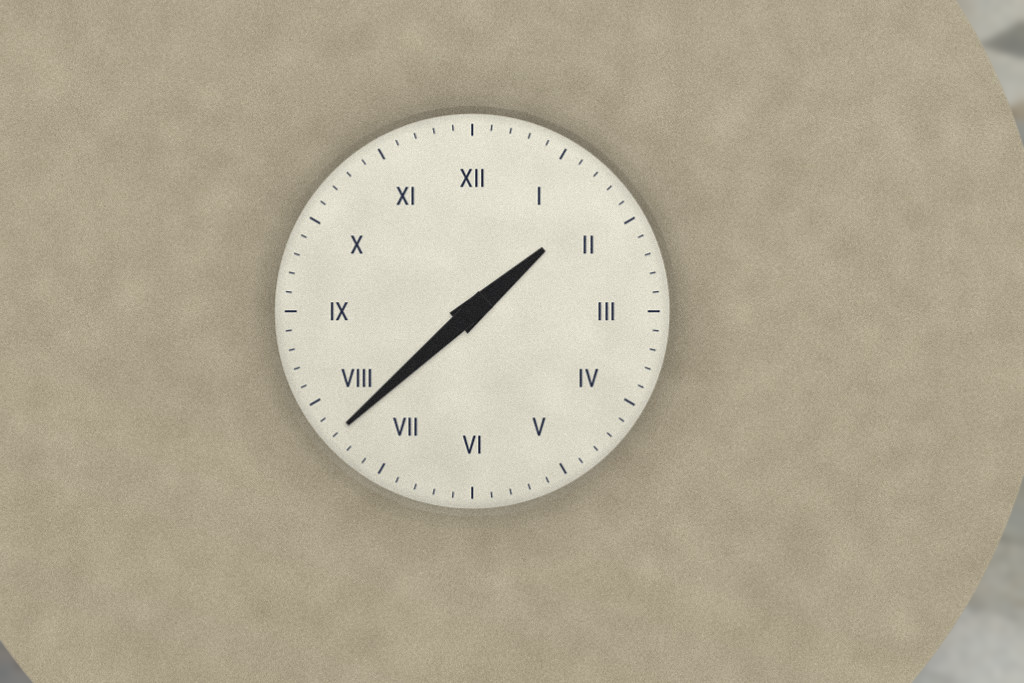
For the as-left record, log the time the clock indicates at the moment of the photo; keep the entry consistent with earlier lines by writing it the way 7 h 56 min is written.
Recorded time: 1 h 38 min
